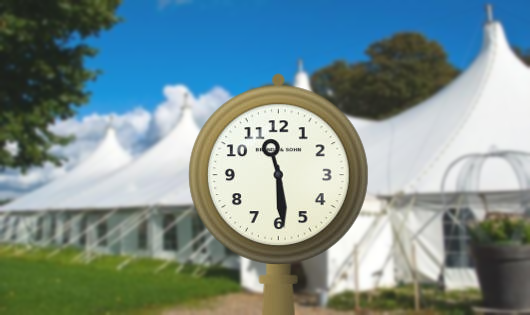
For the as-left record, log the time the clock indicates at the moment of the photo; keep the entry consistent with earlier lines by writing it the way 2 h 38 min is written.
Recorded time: 11 h 29 min
